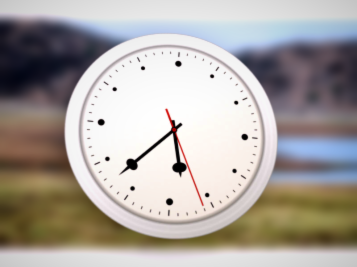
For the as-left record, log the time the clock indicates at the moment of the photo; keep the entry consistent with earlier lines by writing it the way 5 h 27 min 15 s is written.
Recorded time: 5 h 37 min 26 s
